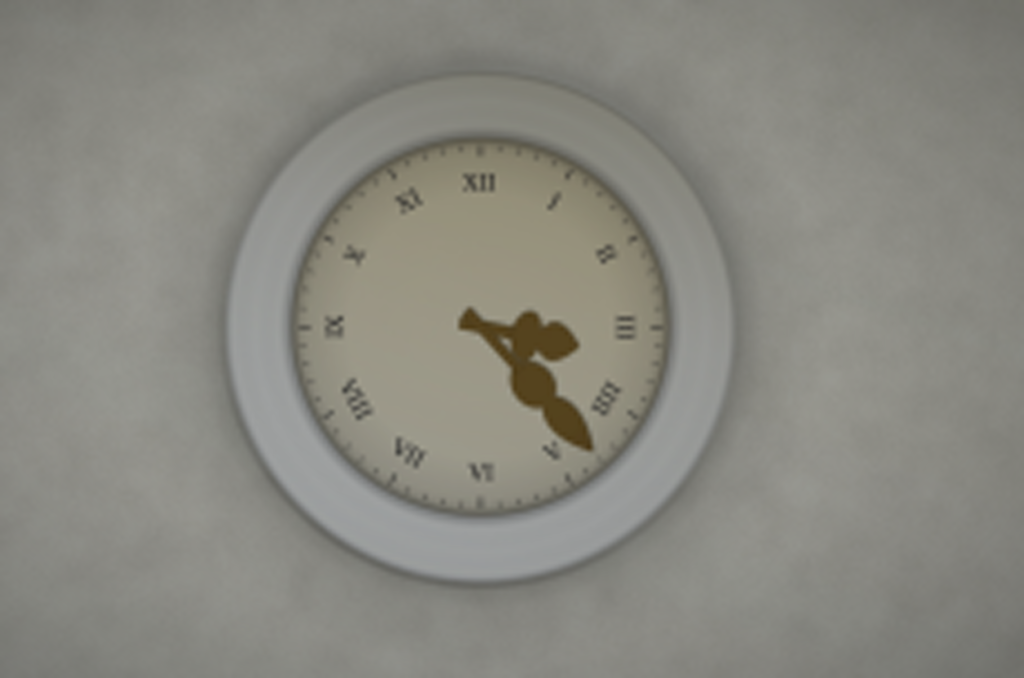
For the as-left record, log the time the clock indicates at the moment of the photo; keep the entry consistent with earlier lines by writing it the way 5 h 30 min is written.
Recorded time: 3 h 23 min
